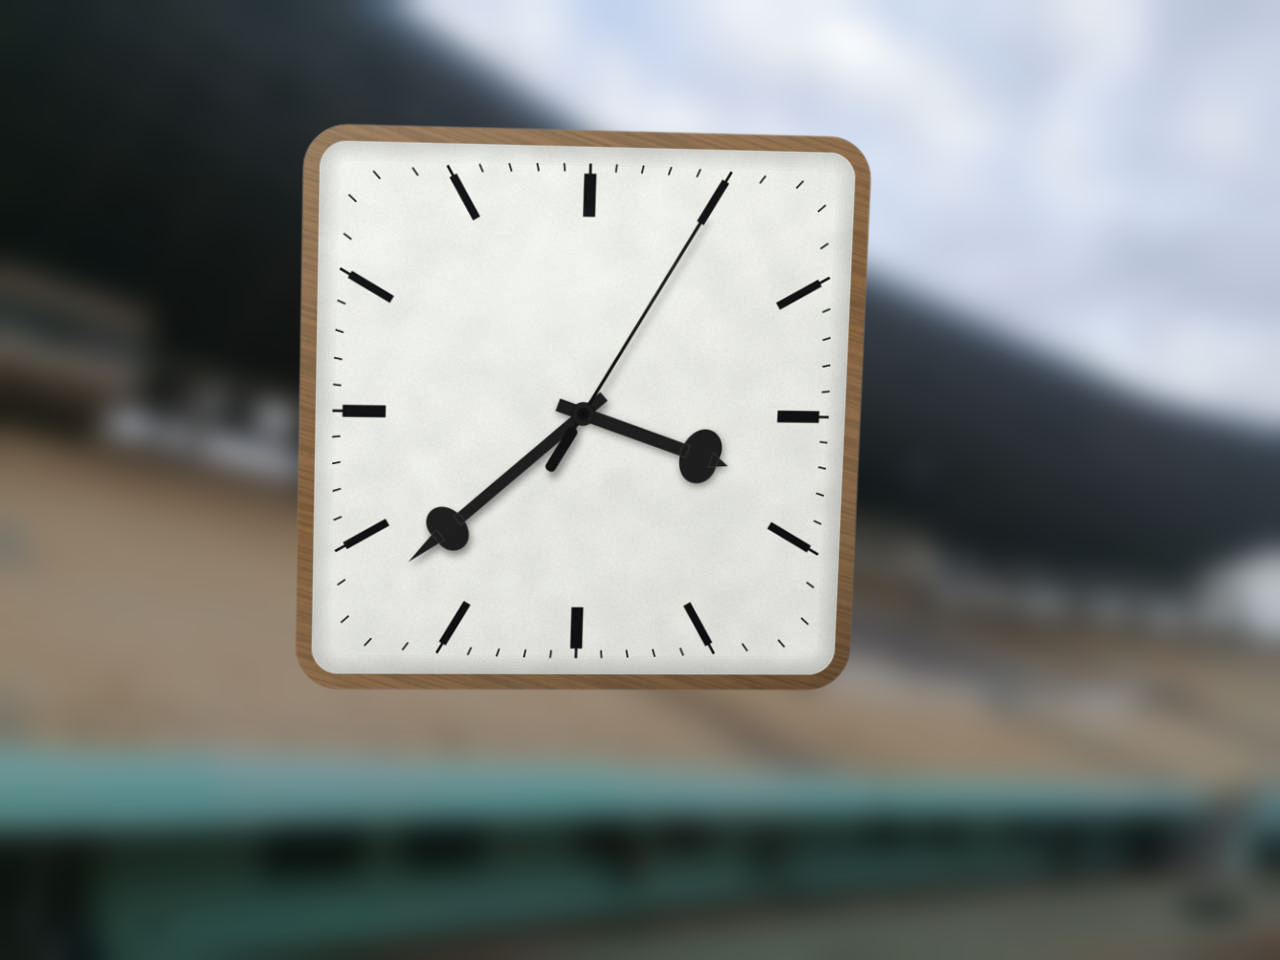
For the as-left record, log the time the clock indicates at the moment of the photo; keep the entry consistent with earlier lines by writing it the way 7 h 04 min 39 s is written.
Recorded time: 3 h 38 min 05 s
